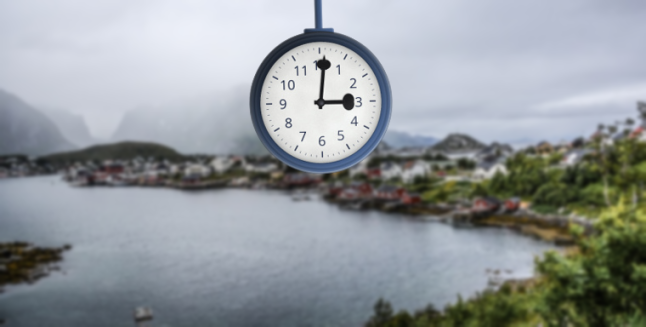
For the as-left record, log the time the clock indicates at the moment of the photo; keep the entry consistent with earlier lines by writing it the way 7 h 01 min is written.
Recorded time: 3 h 01 min
